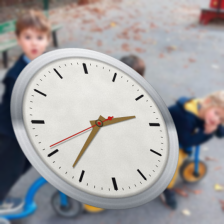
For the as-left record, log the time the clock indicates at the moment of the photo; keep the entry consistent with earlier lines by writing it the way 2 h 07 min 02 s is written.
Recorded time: 2 h 36 min 41 s
